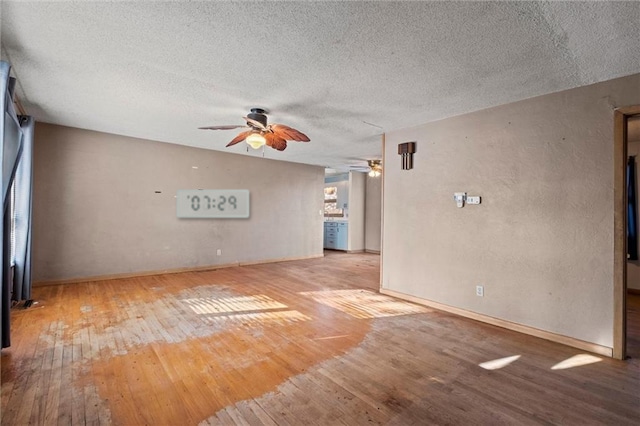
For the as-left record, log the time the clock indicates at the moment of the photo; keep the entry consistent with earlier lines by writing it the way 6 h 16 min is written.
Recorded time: 7 h 29 min
